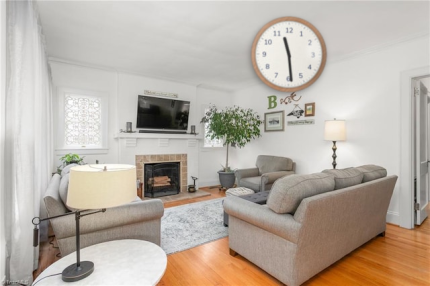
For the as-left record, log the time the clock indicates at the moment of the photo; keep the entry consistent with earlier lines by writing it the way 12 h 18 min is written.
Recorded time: 11 h 29 min
